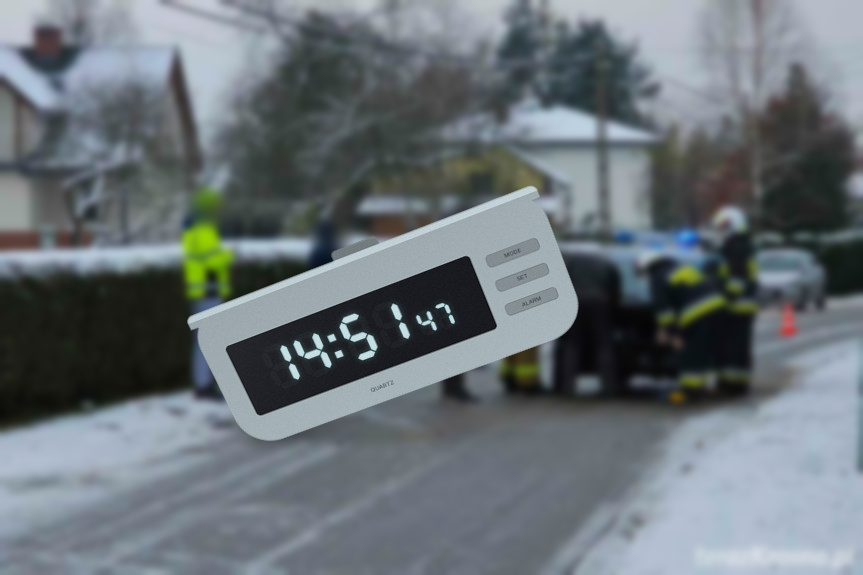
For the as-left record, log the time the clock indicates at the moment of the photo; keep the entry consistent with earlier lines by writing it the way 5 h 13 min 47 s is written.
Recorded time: 14 h 51 min 47 s
